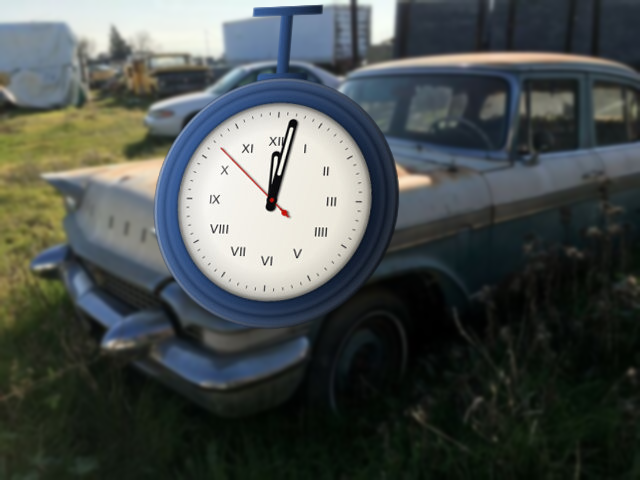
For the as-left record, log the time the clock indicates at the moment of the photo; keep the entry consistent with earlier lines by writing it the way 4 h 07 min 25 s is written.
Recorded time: 12 h 01 min 52 s
